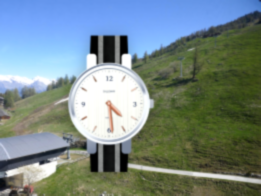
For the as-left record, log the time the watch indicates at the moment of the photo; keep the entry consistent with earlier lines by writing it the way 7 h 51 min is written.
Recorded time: 4 h 29 min
